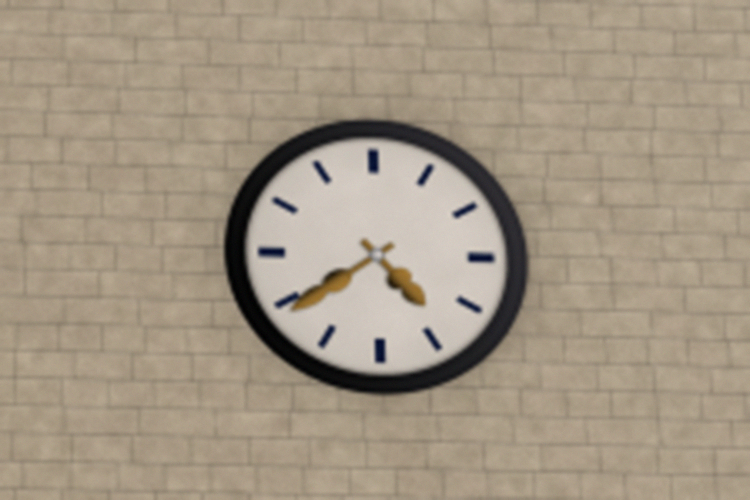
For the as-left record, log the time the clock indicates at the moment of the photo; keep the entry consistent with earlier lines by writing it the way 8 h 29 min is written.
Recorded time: 4 h 39 min
